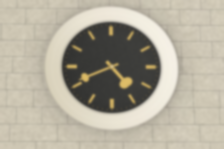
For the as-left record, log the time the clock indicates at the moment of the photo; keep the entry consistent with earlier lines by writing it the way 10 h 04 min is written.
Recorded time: 4 h 41 min
